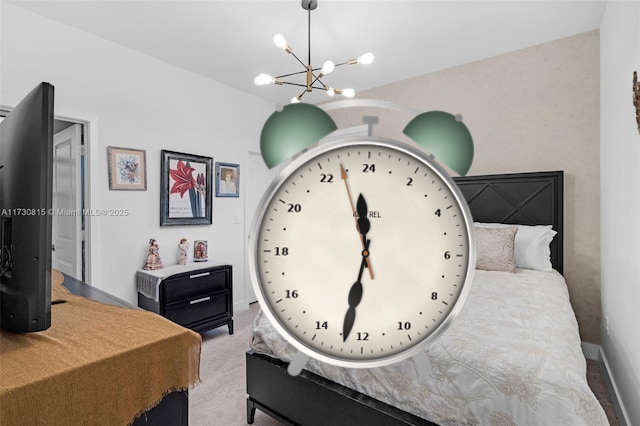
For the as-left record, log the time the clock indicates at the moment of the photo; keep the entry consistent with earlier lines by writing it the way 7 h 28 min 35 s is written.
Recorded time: 23 h 31 min 57 s
